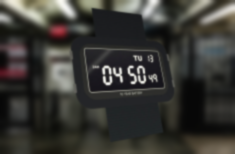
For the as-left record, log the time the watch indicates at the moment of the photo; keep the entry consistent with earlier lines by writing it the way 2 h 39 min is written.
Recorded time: 4 h 50 min
